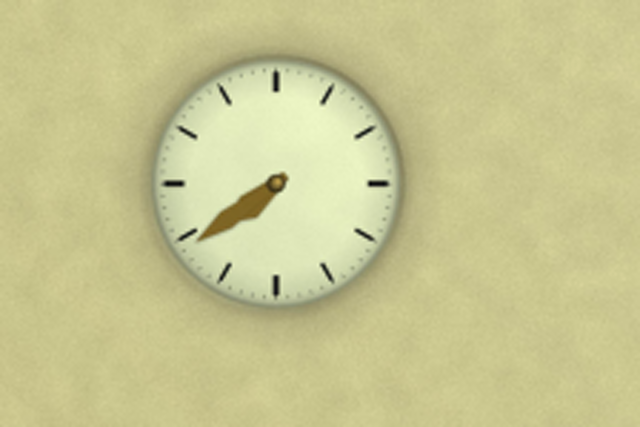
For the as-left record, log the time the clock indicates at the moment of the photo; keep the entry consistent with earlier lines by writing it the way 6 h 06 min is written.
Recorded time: 7 h 39 min
